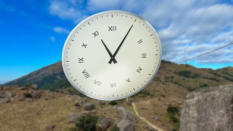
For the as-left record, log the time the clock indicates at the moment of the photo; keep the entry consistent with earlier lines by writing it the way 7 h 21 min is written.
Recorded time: 11 h 05 min
